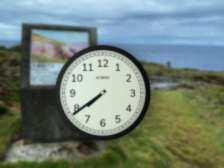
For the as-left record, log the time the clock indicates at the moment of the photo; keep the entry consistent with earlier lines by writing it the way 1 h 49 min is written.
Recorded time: 7 h 39 min
